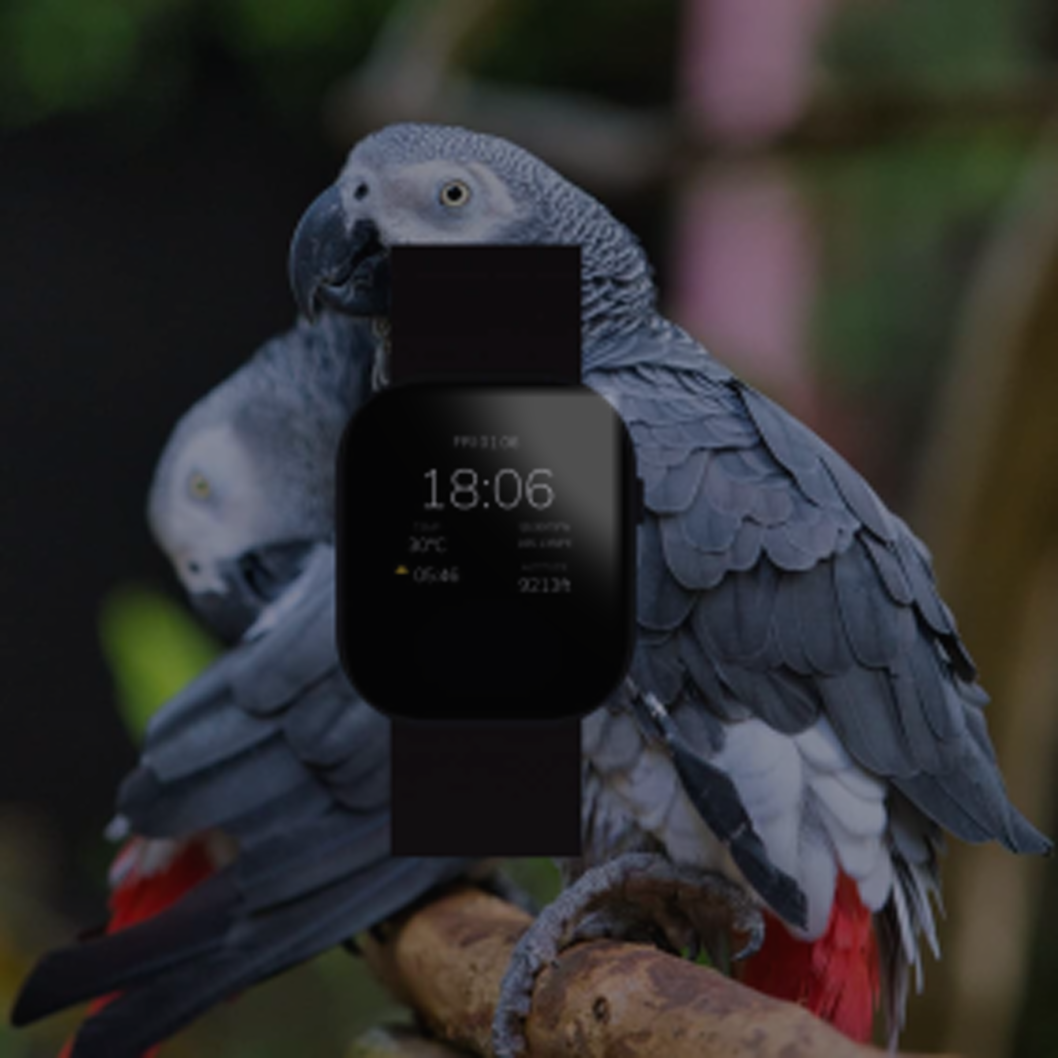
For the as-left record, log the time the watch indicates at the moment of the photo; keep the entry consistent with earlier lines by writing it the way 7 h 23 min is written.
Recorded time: 18 h 06 min
